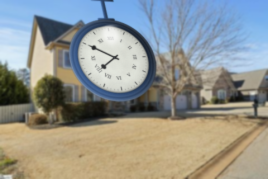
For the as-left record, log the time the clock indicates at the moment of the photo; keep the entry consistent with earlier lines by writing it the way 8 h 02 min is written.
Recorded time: 7 h 50 min
